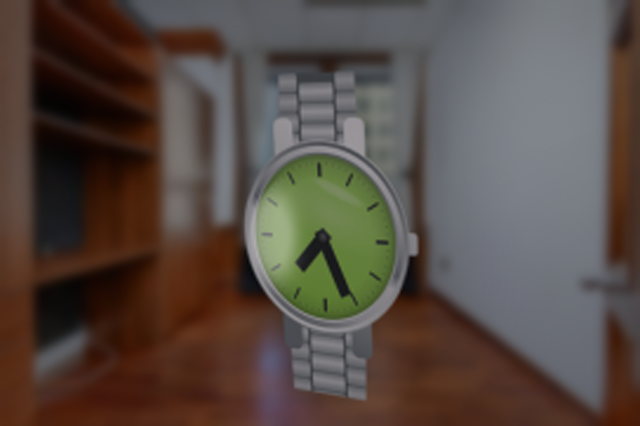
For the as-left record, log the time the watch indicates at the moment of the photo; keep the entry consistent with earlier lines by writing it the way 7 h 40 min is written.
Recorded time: 7 h 26 min
